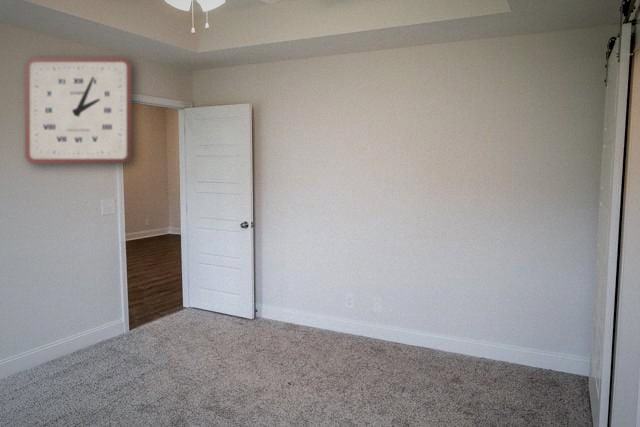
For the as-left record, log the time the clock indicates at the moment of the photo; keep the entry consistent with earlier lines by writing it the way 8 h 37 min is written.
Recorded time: 2 h 04 min
